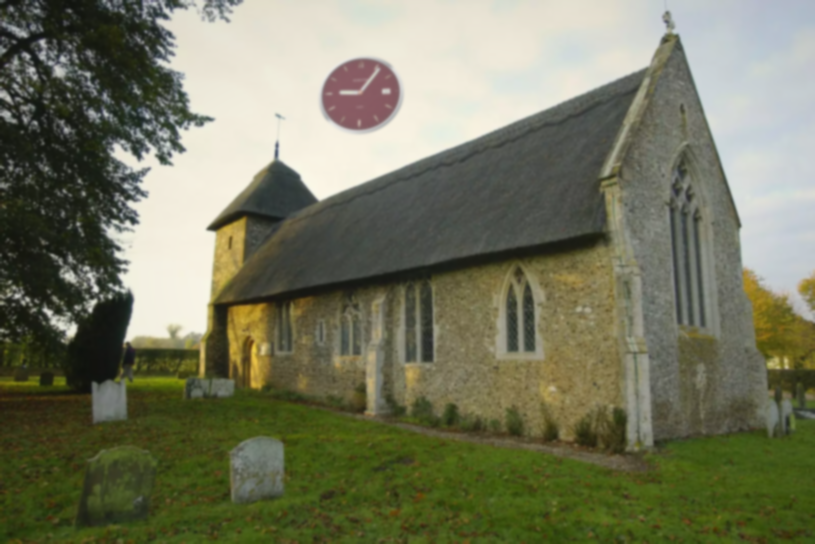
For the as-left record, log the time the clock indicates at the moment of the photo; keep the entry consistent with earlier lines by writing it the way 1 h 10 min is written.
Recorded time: 9 h 06 min
